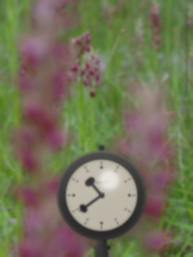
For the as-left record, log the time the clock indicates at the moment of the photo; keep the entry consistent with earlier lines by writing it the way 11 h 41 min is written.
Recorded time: 10 h 39 min
